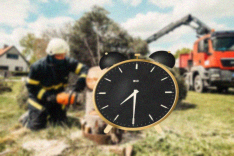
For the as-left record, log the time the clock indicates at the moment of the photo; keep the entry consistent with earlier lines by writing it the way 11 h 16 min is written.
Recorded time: 7 h 30 min
